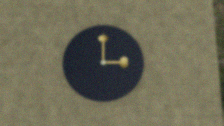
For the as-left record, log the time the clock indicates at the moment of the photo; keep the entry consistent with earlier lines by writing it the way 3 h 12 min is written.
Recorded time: 3 h 00 min
